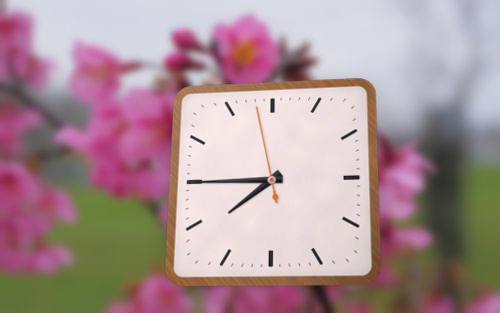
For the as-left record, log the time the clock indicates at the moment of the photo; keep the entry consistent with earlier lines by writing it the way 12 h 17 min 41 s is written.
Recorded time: 7 h 44 min 58 s
